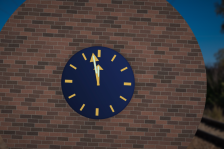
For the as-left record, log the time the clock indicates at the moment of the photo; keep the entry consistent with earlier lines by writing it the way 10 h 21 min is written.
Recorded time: 11 h 58 min
